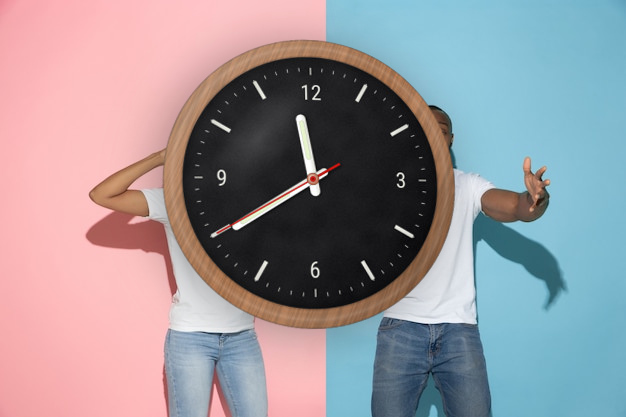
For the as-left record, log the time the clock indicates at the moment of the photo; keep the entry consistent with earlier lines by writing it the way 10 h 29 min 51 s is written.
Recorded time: 11 h 39 min 40 s
